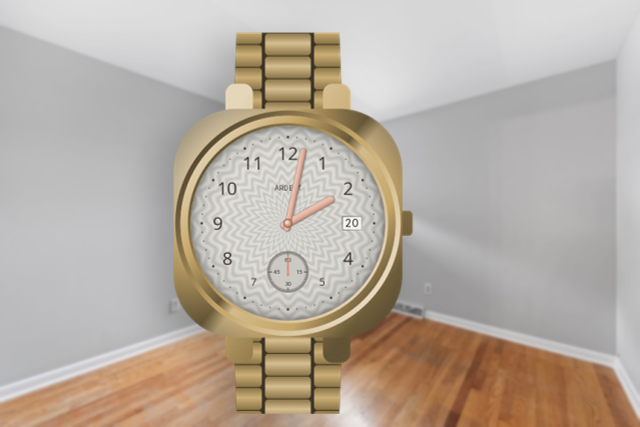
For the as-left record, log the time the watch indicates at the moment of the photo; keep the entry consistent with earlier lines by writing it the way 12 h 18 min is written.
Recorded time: 2 h 02 min
